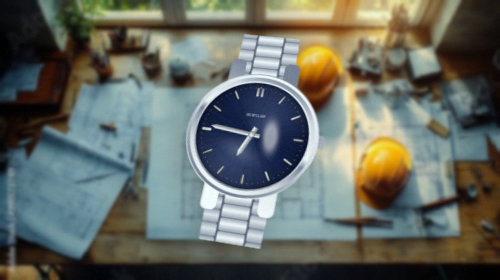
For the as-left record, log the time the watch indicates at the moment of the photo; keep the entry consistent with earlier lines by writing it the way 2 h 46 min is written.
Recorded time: 6 h 46 min
